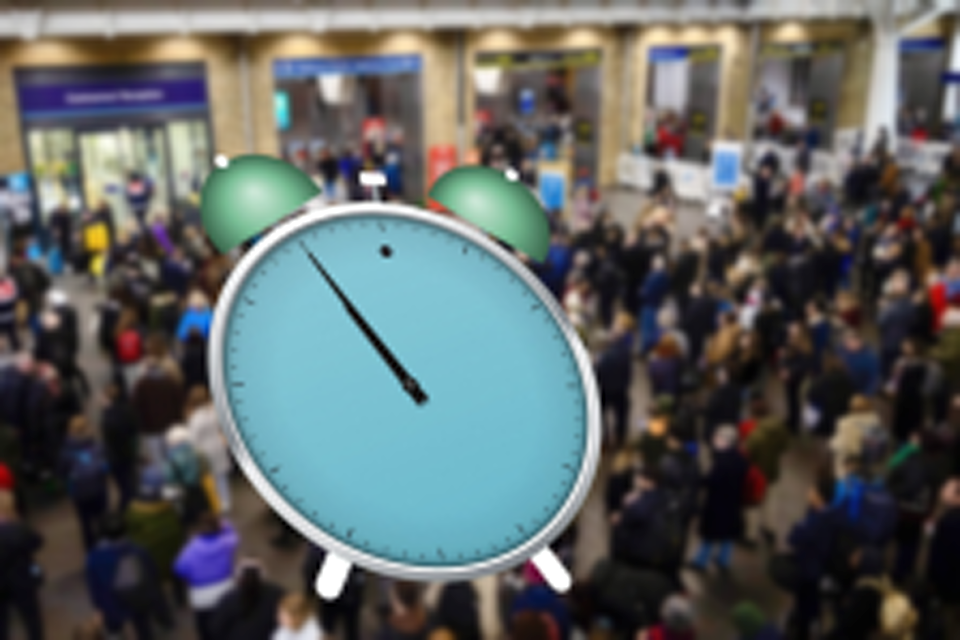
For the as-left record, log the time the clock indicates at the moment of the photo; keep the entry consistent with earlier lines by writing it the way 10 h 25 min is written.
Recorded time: 10 h 55 min
